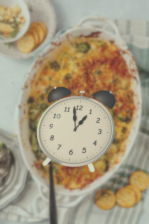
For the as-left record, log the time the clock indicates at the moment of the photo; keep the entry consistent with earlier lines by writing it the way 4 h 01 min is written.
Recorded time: 12 h 58 min
